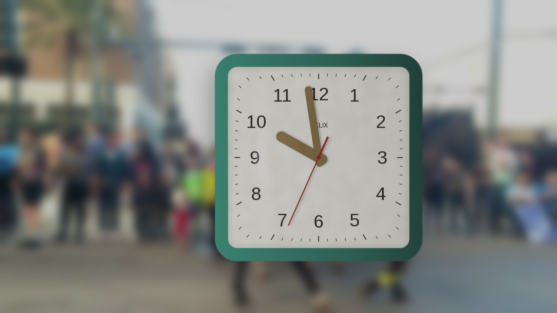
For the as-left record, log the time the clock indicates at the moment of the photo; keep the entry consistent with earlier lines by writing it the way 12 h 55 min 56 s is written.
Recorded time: 9 h 58 min 34 s
